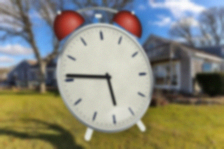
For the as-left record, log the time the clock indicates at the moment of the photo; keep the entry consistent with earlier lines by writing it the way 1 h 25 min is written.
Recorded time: 5 h 46 min
